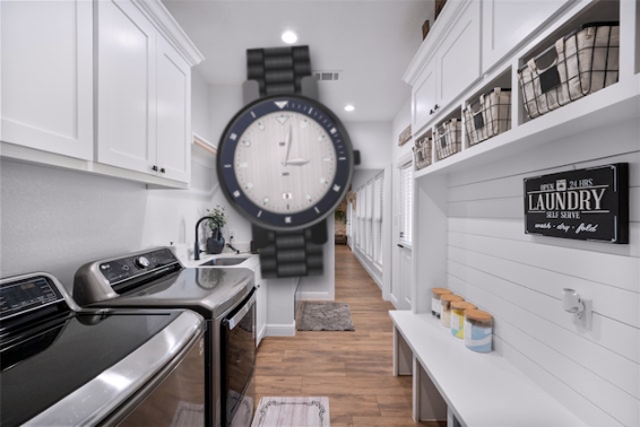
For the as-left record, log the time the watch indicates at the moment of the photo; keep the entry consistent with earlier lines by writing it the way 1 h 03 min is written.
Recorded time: 3 h 02 min
